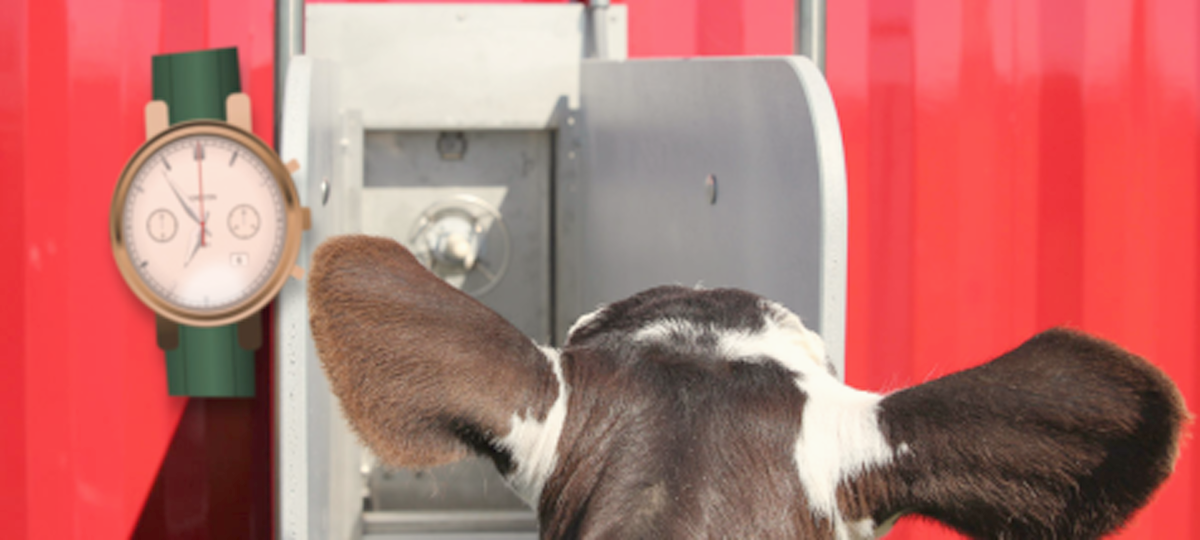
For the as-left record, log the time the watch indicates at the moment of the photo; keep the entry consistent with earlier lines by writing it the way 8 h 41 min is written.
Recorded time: 6 h 54 min
